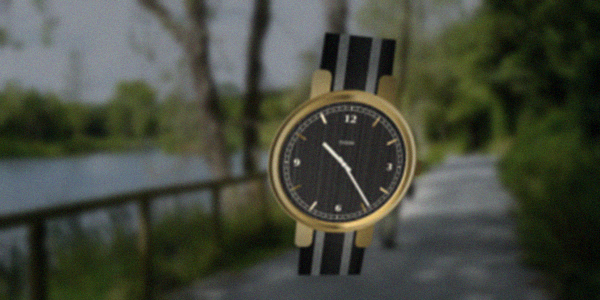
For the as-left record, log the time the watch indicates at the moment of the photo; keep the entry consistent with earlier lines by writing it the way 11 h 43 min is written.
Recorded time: 10 h 24 min
